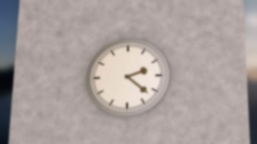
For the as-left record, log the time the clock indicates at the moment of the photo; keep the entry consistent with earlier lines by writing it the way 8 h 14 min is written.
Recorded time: 2 h 22 min
